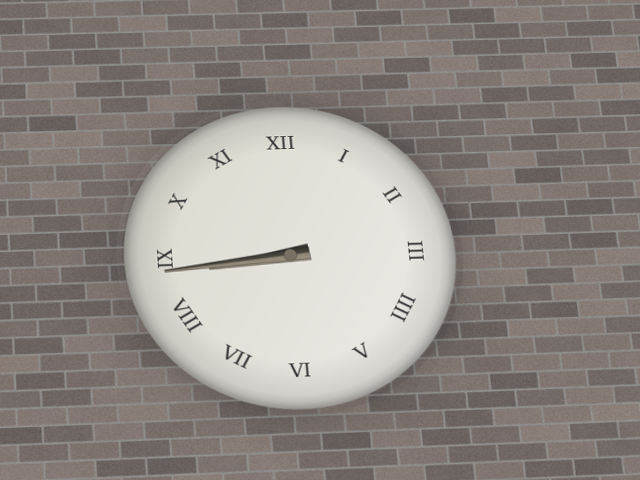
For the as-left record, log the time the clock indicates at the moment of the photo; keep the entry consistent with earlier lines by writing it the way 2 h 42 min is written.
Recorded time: 8 h 44 min
